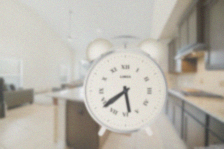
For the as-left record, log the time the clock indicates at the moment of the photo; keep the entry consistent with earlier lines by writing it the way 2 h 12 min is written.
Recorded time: 5 h 39 min
